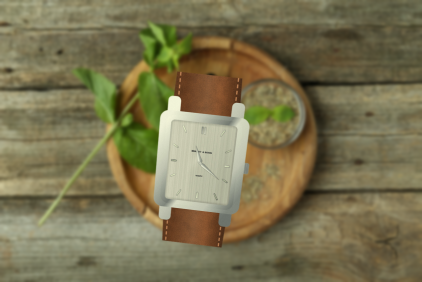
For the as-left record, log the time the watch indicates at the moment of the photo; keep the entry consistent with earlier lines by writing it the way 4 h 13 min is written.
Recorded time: 11 h 21 min
